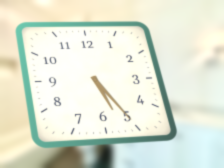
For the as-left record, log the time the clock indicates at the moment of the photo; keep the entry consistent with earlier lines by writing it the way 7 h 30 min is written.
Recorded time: 5 h 25 min
